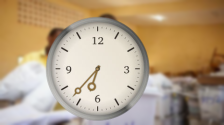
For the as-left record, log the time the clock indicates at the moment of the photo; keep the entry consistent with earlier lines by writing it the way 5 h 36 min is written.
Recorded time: 6 h 37 min
